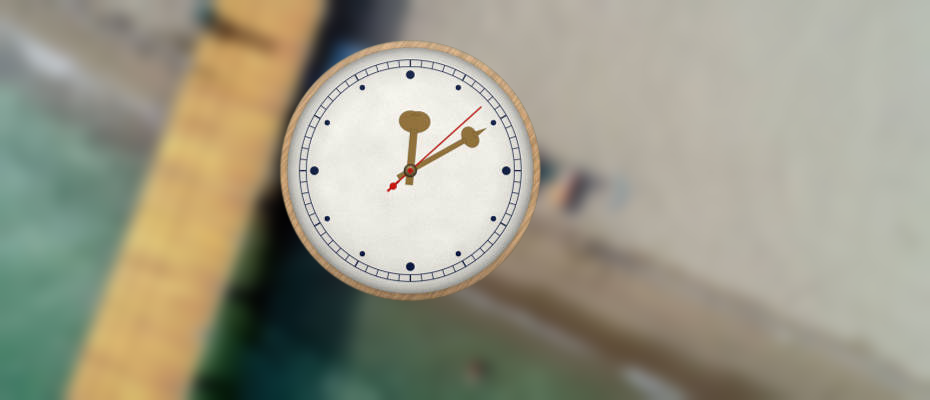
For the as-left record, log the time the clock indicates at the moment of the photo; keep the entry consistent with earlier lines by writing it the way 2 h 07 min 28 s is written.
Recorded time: 12 h 10 min 08 s
